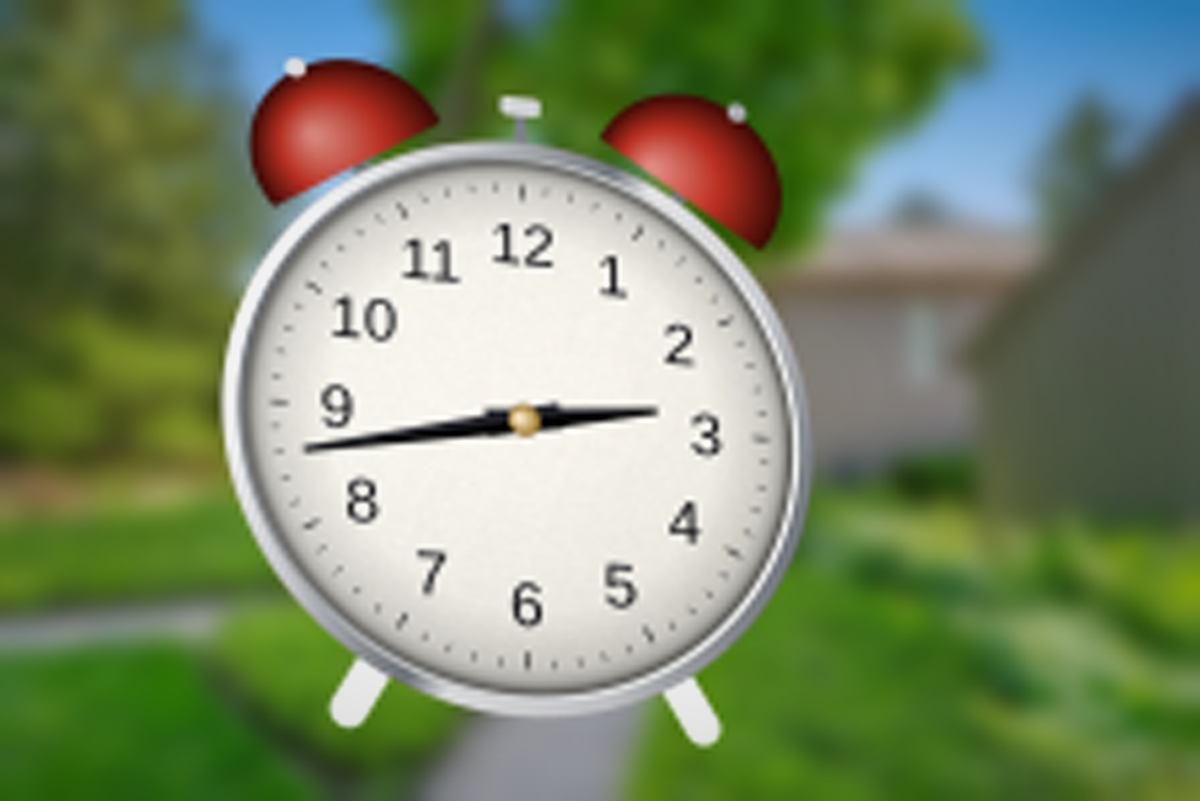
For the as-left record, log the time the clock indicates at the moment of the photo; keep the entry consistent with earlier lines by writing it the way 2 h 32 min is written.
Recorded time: 2 h 43 min
